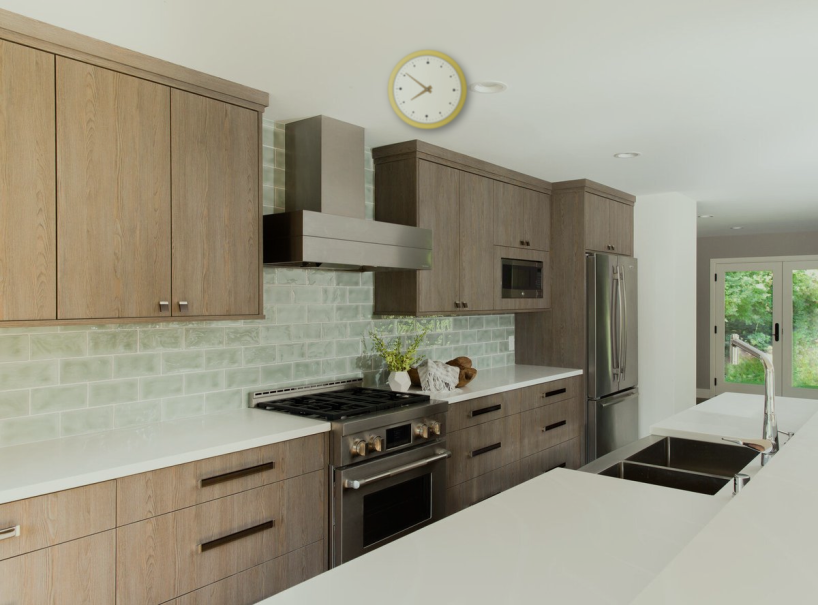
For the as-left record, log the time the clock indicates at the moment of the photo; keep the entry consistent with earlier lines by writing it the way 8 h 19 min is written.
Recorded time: 7 h 51 min
